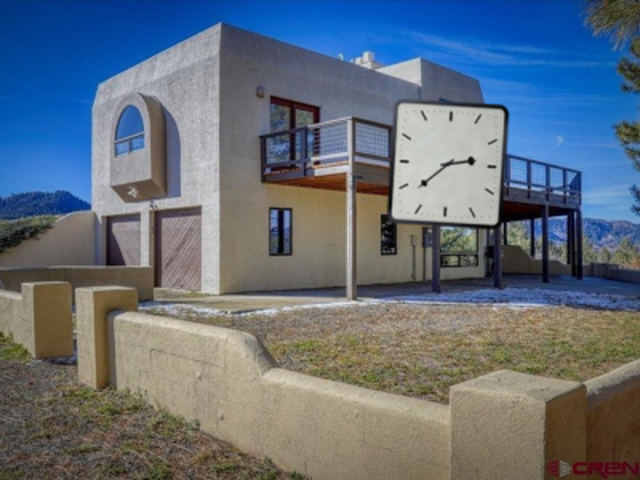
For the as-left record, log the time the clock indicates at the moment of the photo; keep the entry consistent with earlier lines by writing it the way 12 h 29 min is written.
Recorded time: 2 h 38 min
